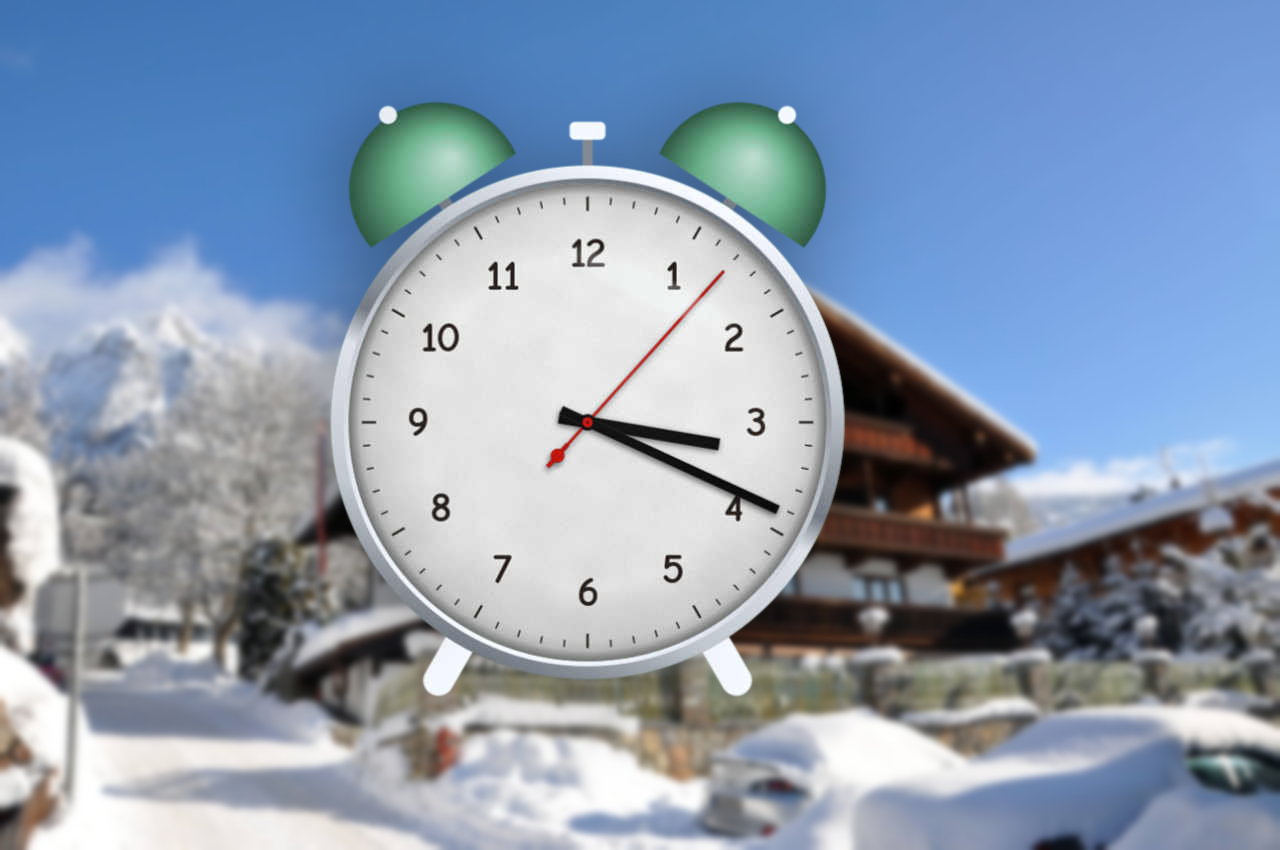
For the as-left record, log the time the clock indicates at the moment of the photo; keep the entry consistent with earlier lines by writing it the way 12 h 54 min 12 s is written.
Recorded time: 3 h 19 min 07 s
